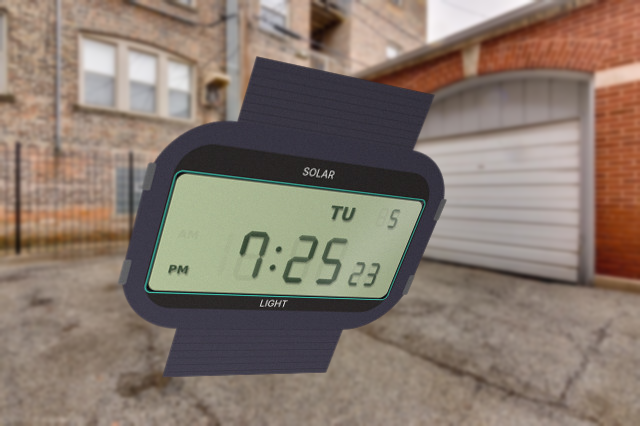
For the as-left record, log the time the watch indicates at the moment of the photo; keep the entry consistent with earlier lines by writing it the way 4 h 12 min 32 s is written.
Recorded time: 7 h 25 min 23 s
